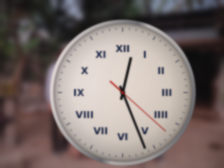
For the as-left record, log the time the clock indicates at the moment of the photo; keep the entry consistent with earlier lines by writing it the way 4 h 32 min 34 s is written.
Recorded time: 12 h 26 min 22 s
